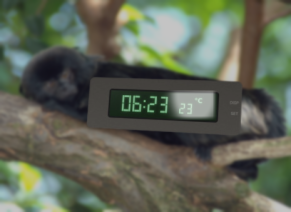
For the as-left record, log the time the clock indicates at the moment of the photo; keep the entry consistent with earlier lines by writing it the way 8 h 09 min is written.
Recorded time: 6 h 23 min
